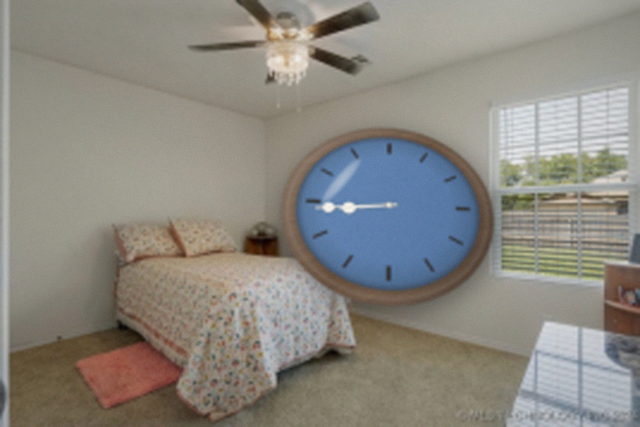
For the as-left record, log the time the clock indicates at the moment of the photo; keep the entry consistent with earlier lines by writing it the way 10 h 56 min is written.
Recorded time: 8 h 44 min
